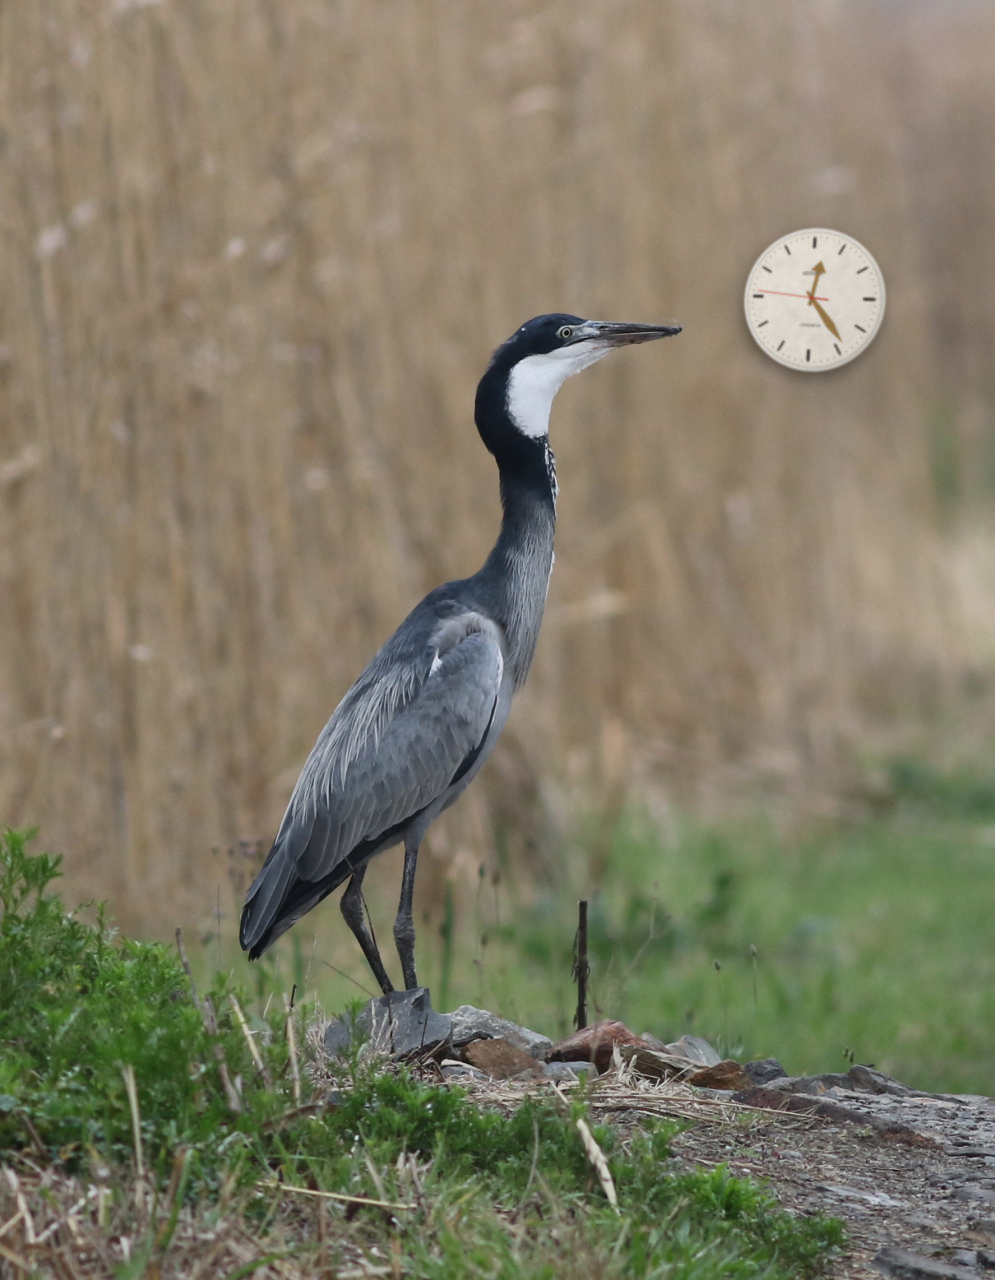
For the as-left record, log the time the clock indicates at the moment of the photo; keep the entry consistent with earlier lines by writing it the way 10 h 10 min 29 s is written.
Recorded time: 12 h 23 min 46 s
